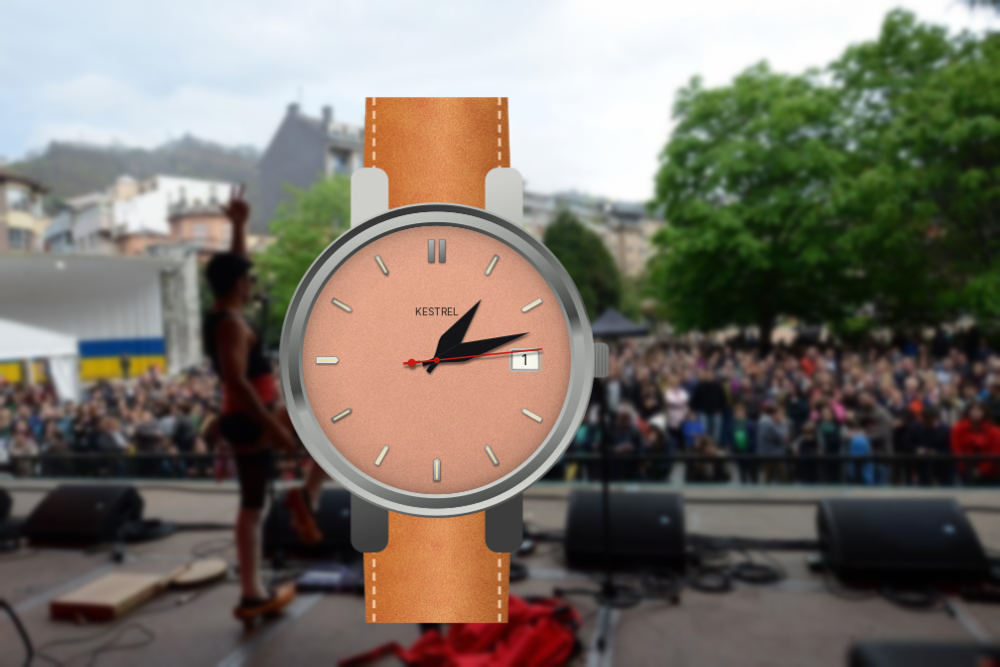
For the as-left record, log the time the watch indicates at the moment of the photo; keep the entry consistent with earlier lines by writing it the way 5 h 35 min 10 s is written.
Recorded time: 1 h 12 min 14 s
